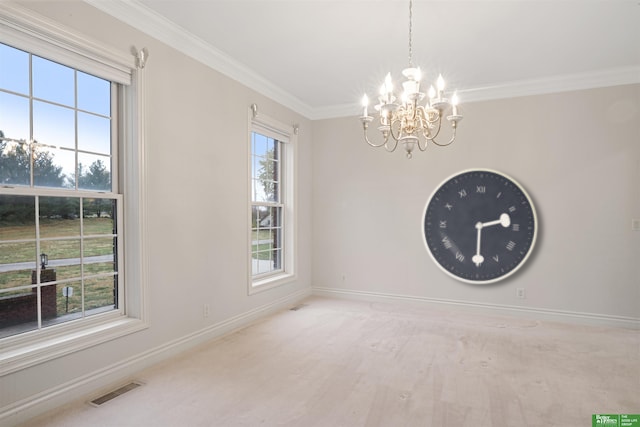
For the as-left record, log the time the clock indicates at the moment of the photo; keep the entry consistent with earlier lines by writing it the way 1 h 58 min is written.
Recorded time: 2 h 30 min
